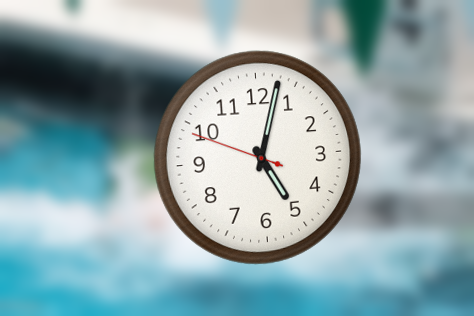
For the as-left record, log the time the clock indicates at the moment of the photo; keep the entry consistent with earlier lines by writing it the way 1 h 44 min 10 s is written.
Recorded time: 5 h 02 min 49 s
